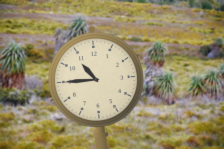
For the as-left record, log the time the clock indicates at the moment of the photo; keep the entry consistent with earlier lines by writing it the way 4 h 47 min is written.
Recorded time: 10 h 45 min
